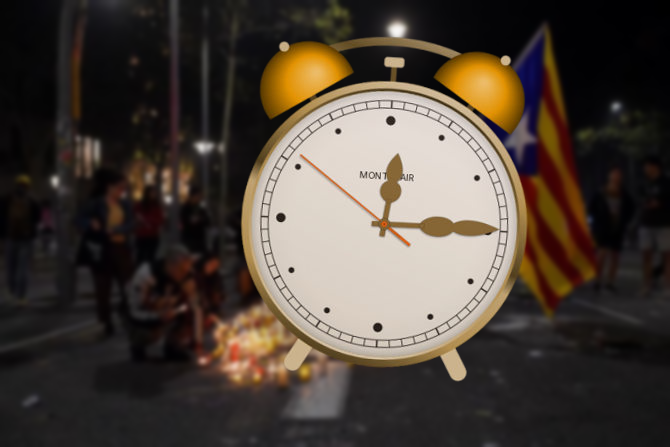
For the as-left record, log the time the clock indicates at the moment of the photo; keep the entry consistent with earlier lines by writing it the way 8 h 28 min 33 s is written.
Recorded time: 12 h 14 min 51 s
